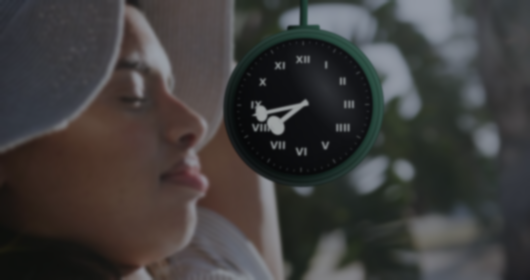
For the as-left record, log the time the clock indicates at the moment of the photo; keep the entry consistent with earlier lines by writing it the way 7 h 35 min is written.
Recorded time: 7 h 43 min
